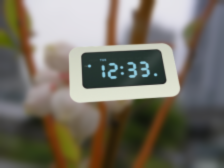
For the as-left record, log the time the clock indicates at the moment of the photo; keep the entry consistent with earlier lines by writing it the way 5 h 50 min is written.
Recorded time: 12 h 33 min
